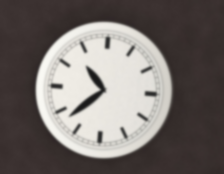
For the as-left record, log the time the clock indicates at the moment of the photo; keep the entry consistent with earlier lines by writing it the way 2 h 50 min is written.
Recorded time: 10 h 38 min
